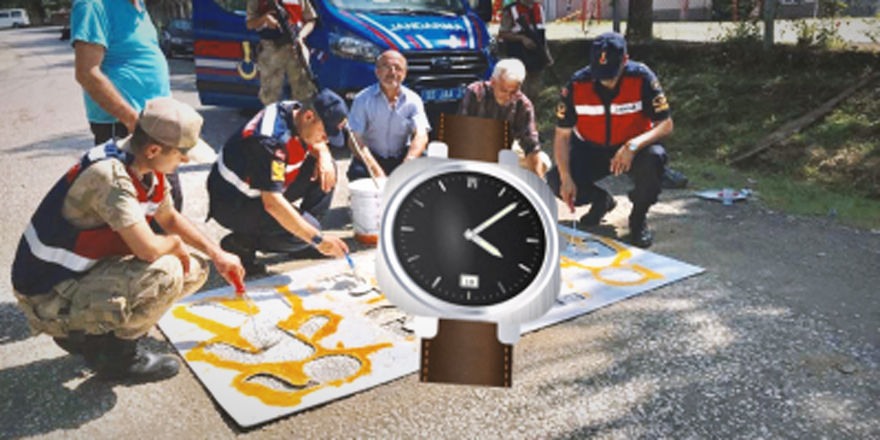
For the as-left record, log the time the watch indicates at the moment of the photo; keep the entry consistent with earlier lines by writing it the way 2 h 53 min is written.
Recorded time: 4 h 08 min
